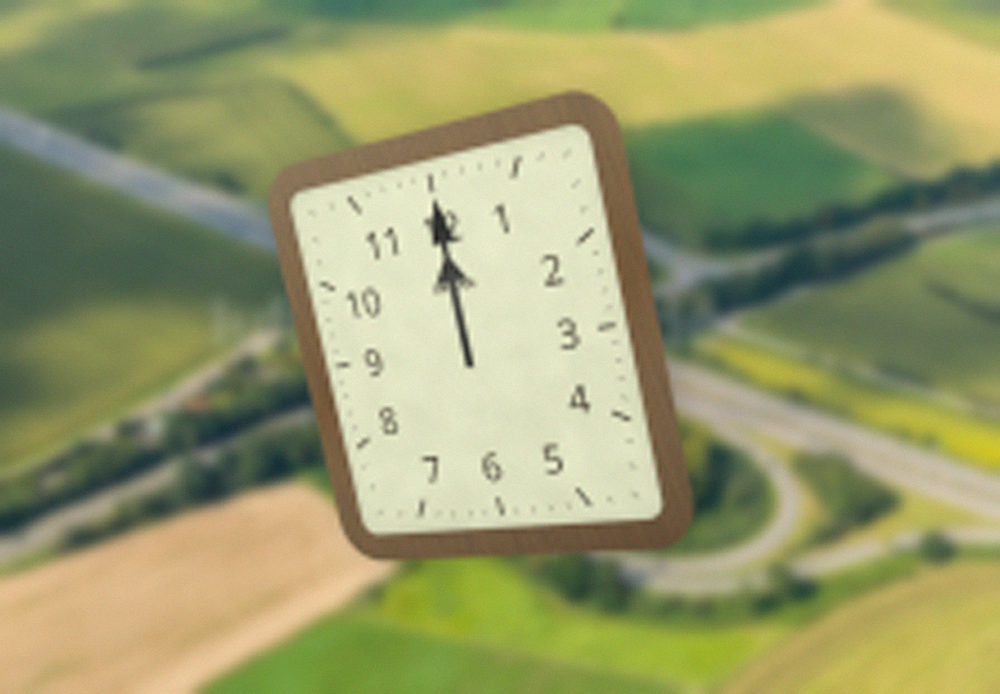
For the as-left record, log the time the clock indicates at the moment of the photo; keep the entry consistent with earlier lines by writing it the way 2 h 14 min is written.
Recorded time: 12 h 00 min
